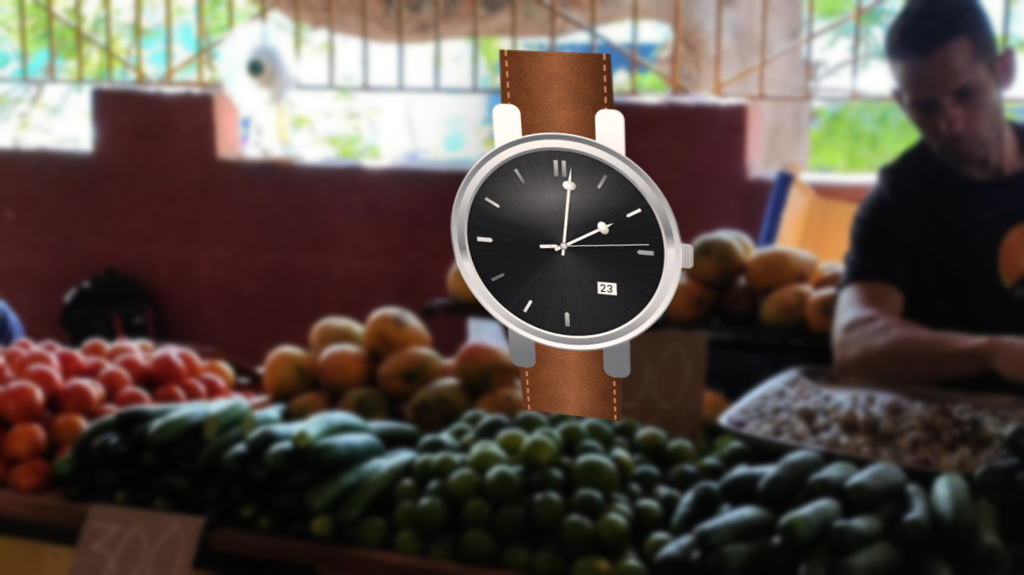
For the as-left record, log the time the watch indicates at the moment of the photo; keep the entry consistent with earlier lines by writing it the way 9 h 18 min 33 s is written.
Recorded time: 2 h 01 min 14 s
